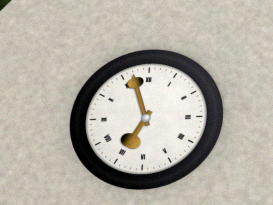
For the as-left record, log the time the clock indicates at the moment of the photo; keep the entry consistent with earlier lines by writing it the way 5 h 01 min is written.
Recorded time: 6 h 57 min
